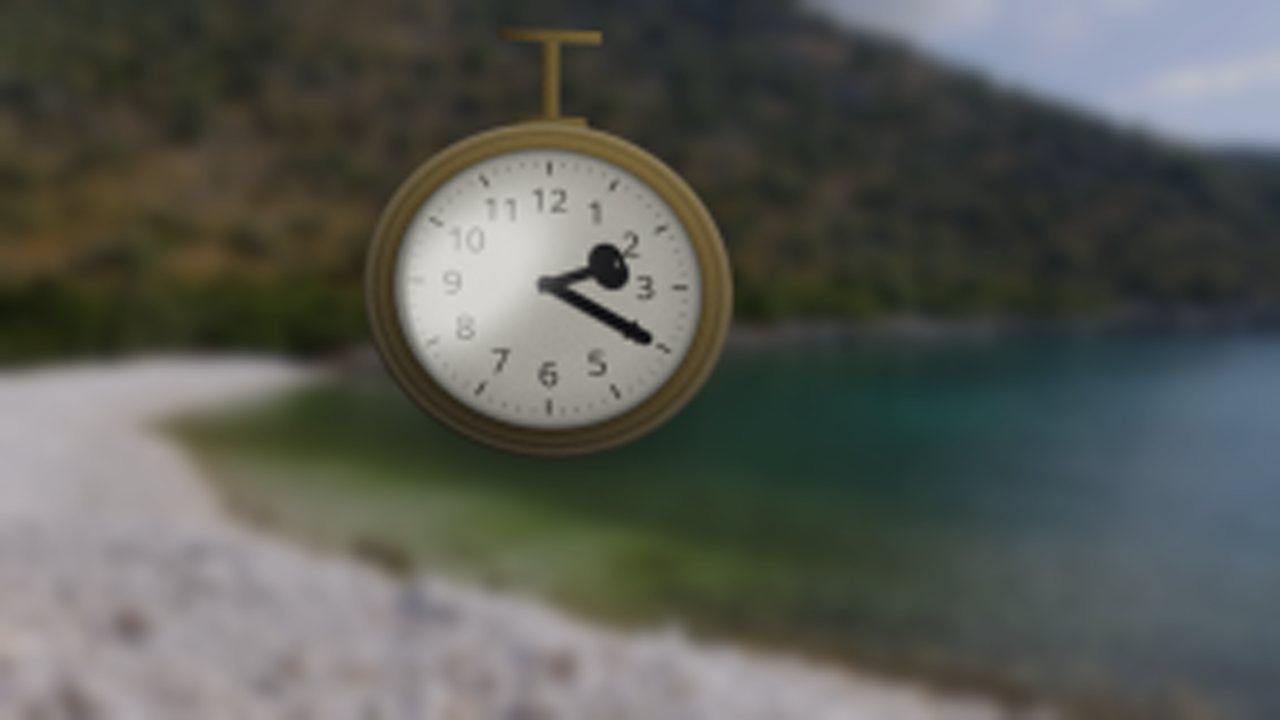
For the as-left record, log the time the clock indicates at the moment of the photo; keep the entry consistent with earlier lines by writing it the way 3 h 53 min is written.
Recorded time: 2 h 20 min
